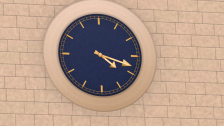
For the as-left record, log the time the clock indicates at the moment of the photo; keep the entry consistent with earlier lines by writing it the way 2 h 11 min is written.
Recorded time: 4 h 18 min
